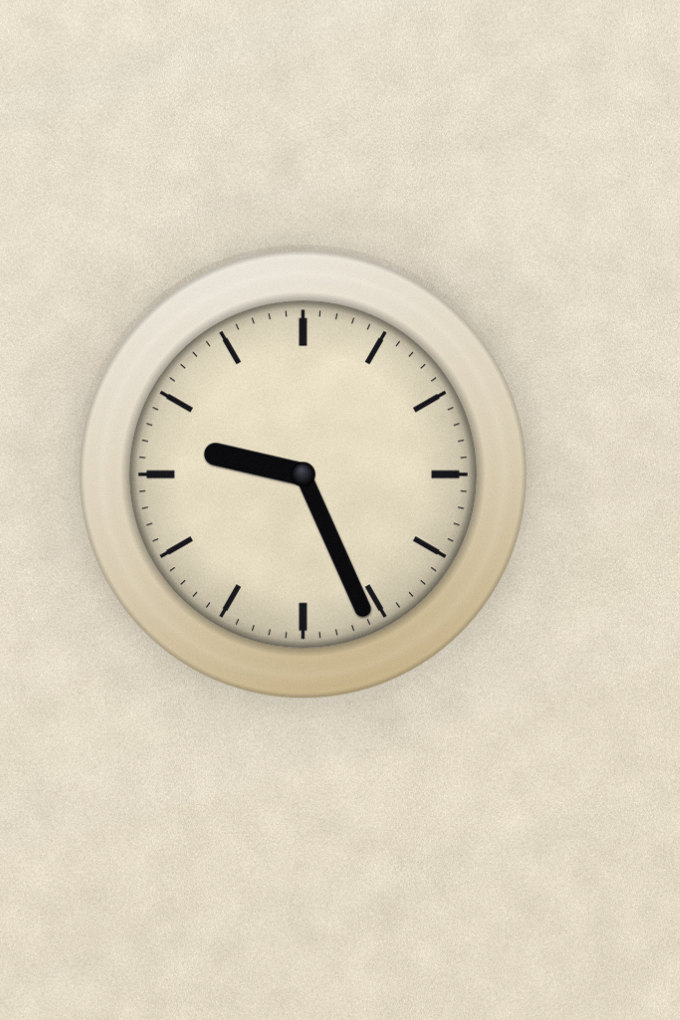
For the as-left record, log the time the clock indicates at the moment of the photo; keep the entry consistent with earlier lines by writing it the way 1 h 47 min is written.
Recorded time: 9 h 26 min
